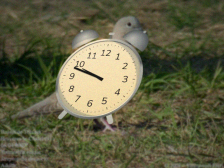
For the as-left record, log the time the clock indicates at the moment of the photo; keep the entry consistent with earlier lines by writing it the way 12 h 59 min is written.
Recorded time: 9 h 48 min
